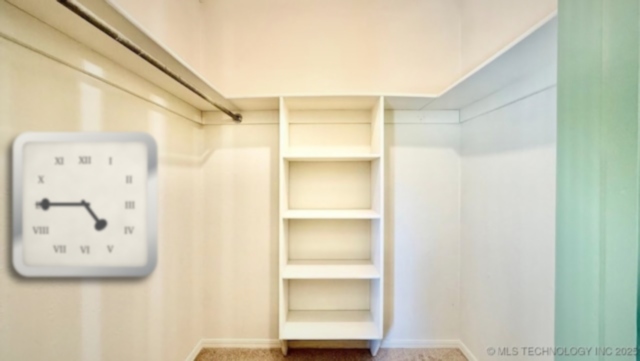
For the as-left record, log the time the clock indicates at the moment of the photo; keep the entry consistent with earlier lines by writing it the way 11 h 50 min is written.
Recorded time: 4 h 45 min
